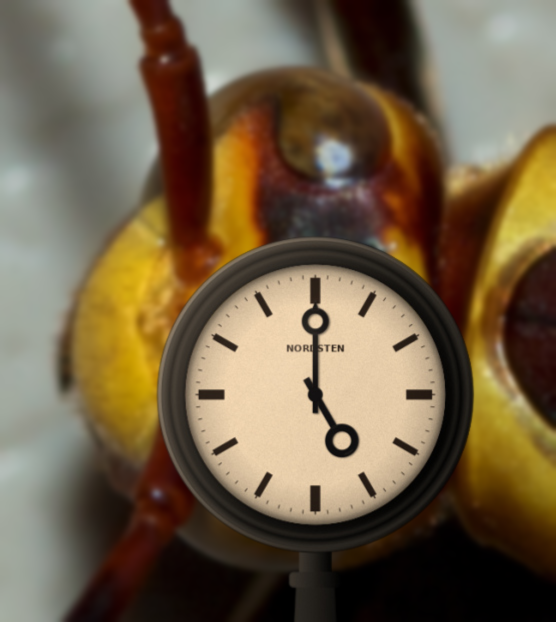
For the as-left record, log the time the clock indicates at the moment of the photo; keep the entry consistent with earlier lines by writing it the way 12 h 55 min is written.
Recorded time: 5 h 00 min
